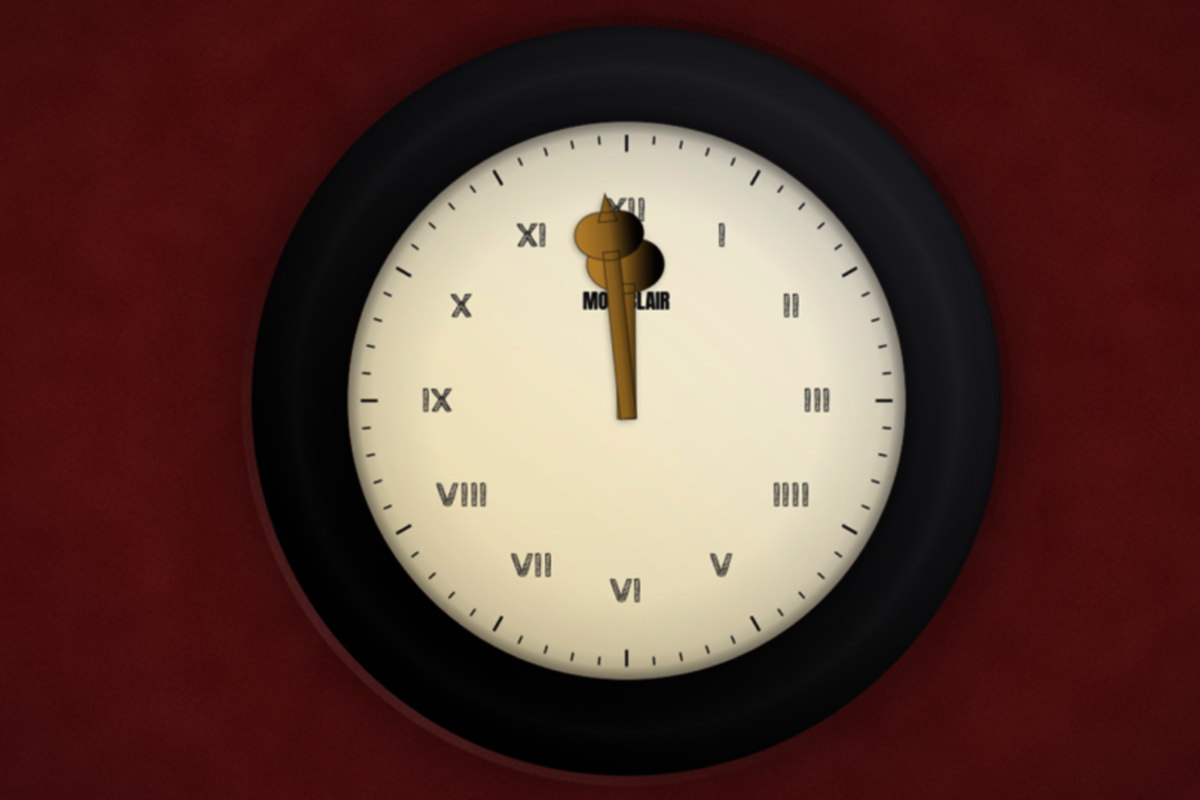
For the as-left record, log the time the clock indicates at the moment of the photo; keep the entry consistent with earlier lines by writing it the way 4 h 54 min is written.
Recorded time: 11 h 59 min
